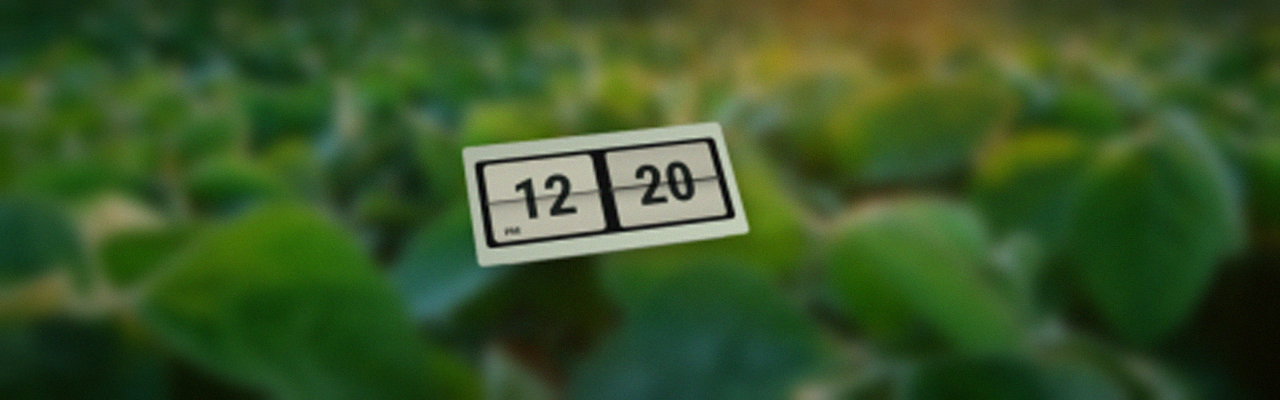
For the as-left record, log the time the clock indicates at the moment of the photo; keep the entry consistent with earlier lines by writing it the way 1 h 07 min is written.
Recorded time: 12 h 20 min
